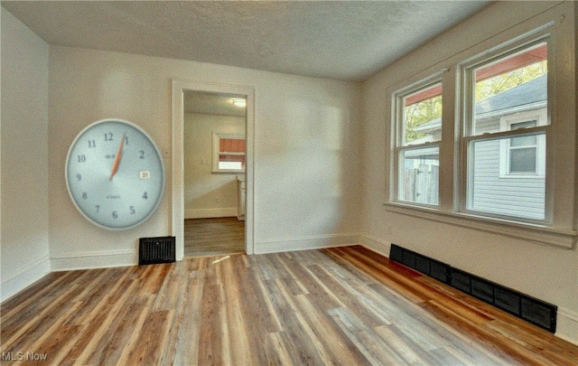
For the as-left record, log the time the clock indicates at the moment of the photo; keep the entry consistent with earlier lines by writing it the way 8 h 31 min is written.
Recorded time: 1 h 04 min
